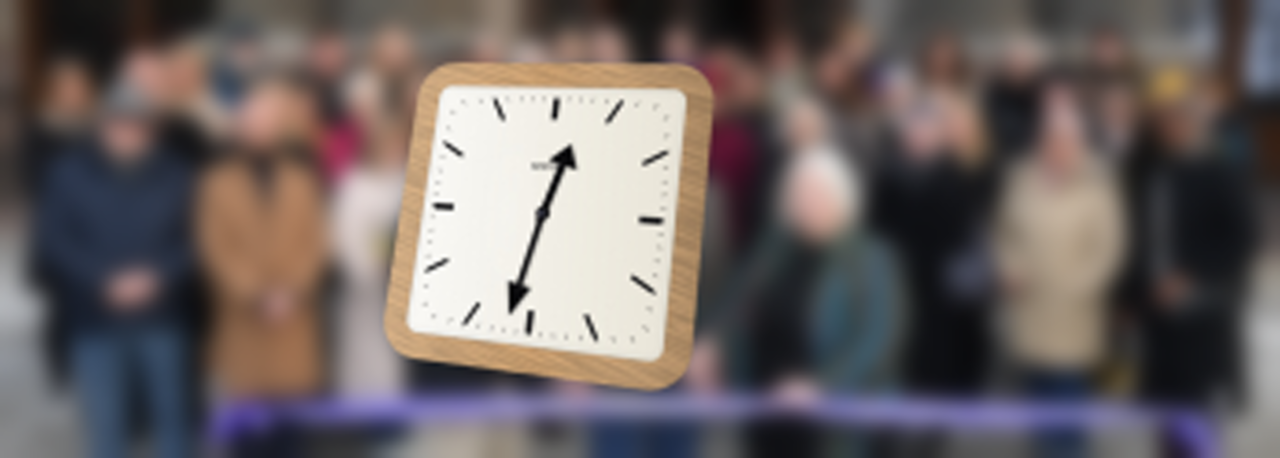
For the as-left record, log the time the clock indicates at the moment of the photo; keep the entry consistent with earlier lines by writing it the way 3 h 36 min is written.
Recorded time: 12 h 32 min
